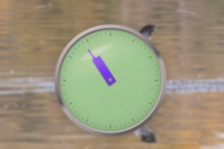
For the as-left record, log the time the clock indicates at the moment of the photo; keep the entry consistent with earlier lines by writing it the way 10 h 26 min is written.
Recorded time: 10 h 54 min
